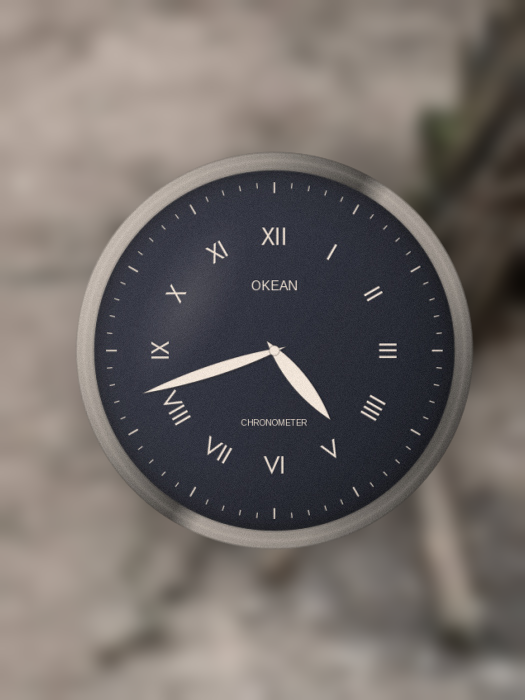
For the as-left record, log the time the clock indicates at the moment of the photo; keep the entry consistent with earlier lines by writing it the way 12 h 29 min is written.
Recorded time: 4 h 42 min
